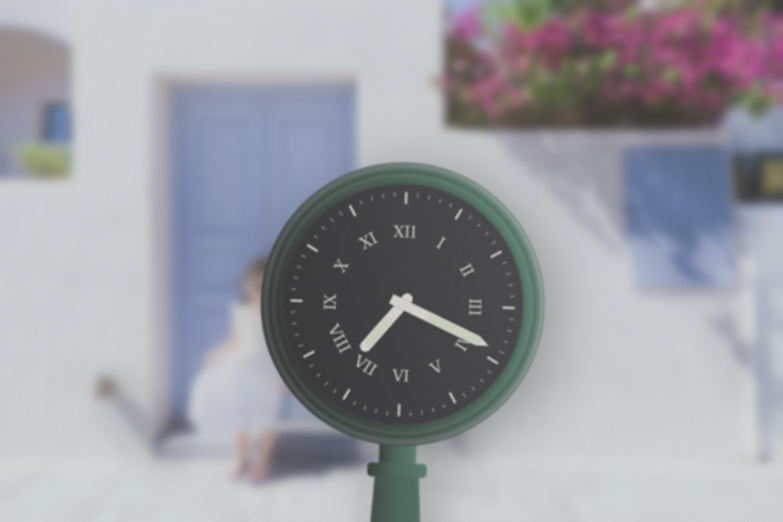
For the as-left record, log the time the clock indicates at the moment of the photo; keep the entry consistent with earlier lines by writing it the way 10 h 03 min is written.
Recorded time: 7 h 19 min
